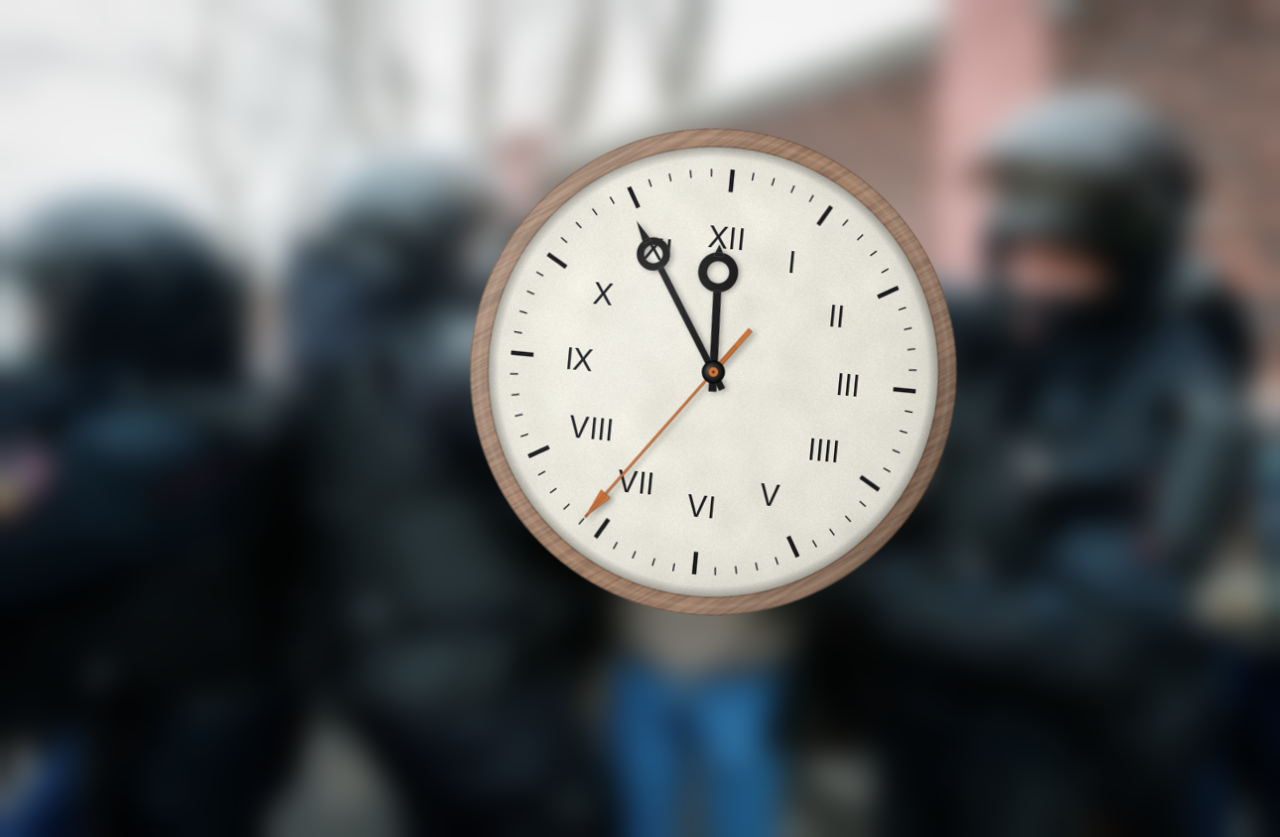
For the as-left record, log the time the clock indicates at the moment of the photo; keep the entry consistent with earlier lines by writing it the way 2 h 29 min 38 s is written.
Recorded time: 11 h 54 min 36 s
